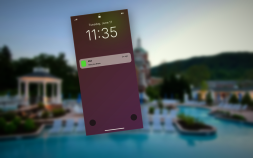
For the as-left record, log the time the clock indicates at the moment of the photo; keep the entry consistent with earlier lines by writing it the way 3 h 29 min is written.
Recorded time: 11 h 35 min
